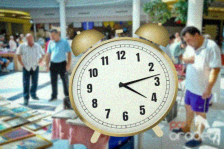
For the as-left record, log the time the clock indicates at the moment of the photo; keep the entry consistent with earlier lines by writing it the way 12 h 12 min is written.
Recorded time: 4 h 13 min
